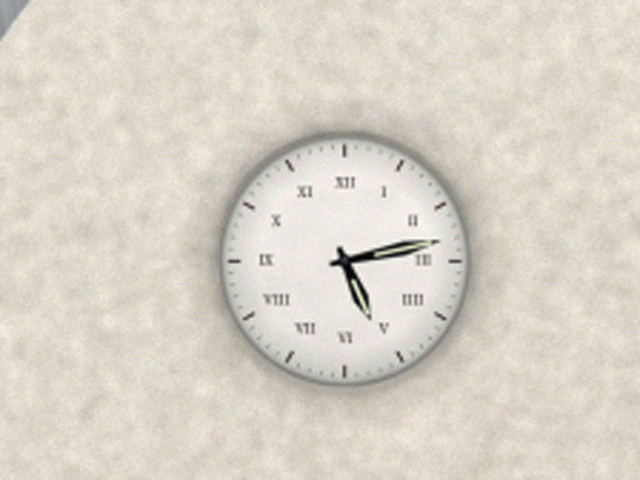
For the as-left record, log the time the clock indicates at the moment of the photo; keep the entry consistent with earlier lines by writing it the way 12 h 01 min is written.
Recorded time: 5 h 13 min
